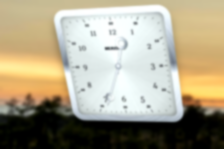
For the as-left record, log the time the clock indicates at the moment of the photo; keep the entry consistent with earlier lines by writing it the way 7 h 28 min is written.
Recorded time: 12 h 34 min
